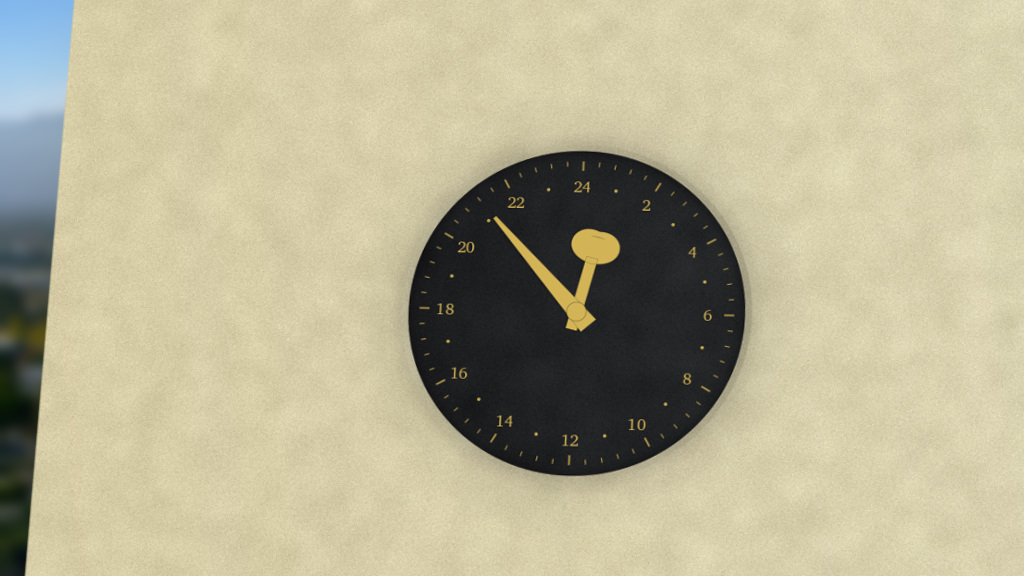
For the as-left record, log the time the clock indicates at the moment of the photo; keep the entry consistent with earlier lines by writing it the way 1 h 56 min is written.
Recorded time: 0 h 53 min
